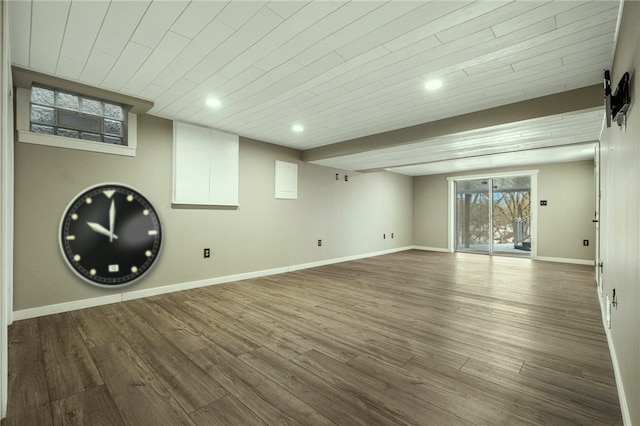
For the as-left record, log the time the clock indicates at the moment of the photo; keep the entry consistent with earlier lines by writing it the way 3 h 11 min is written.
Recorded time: 10 h 01 min
